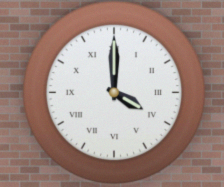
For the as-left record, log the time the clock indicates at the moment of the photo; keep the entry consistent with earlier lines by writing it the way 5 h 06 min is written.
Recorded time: 4 h 00 min
